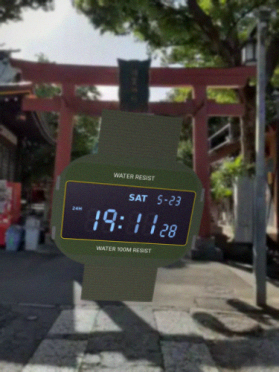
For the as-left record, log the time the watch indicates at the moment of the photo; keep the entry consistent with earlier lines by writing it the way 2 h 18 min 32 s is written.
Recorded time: 19 h 11 min 28 s
